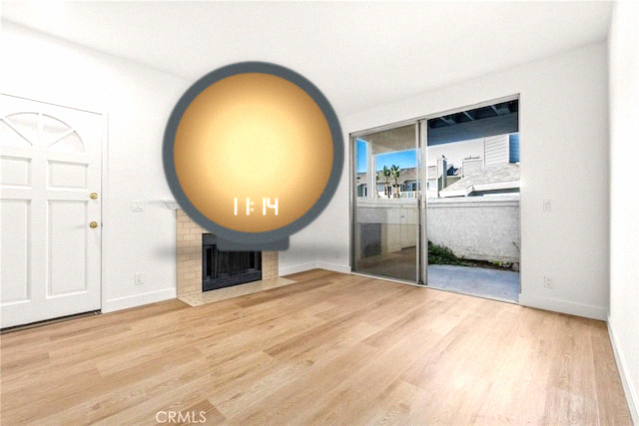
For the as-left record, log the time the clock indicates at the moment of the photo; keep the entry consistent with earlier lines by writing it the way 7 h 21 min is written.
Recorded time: 11 h 14 min
